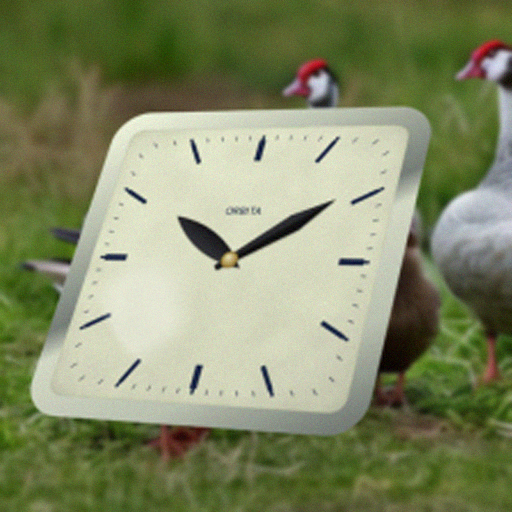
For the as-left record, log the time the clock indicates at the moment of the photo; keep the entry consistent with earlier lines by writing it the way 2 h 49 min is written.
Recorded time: 10 h 09 min
